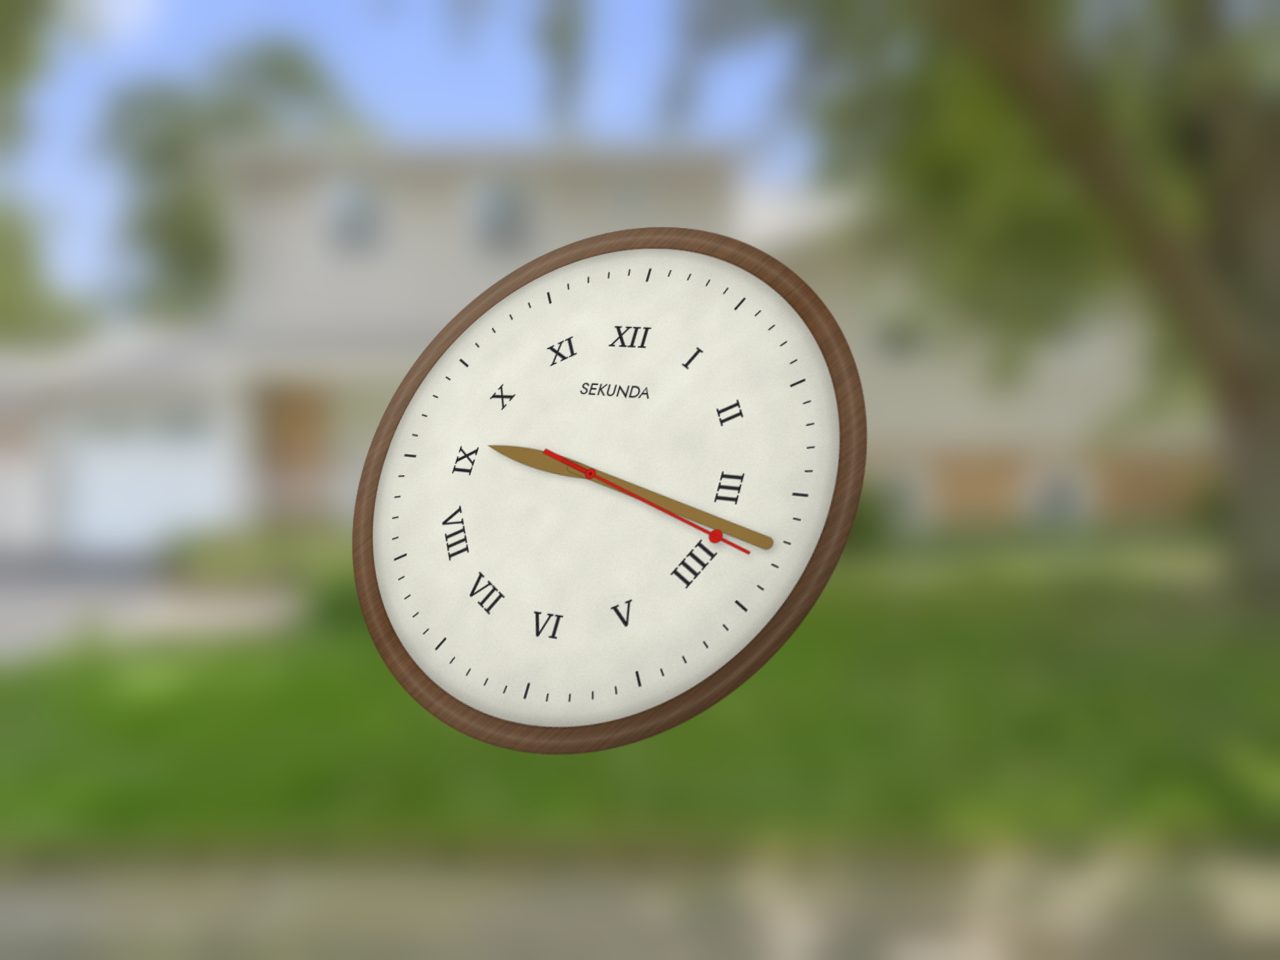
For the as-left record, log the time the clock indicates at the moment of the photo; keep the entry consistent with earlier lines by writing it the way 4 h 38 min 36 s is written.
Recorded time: 9 h 17 min 18 s
